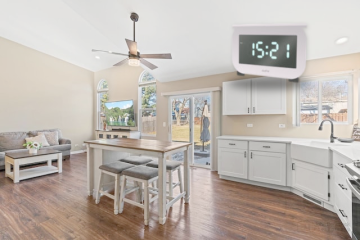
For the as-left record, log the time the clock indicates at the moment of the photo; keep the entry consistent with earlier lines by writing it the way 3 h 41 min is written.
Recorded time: 15 h 21 min
